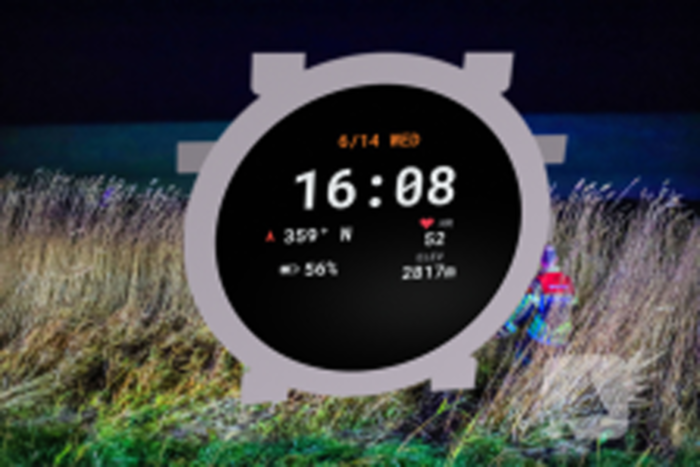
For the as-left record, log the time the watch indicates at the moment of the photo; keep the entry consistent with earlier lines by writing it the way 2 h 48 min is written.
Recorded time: 16 h 08 min
